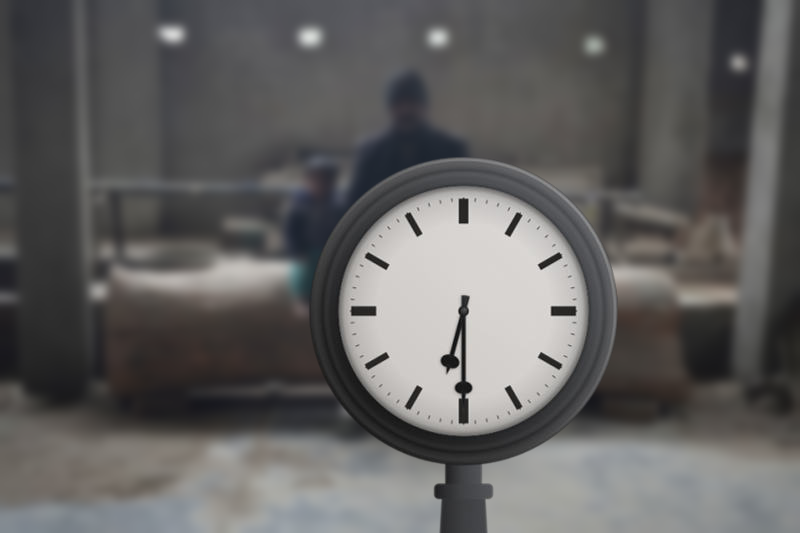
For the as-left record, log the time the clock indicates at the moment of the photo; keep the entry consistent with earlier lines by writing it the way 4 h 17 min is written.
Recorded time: 6 h 30 min
